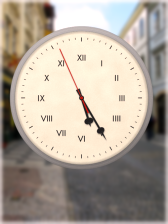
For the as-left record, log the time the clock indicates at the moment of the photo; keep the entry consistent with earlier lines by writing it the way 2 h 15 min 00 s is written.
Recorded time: 5 h 24 min 56 s
